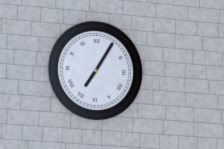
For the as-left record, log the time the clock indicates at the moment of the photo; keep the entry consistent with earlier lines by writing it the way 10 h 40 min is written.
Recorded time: 7 h 05 min
